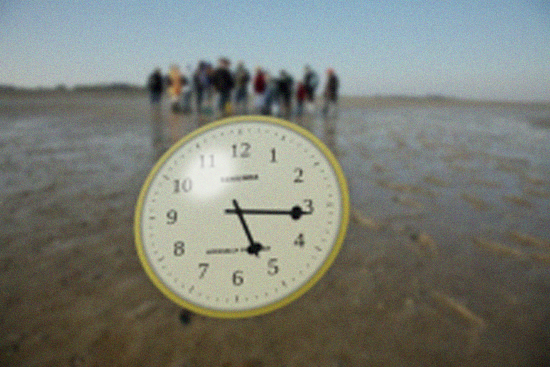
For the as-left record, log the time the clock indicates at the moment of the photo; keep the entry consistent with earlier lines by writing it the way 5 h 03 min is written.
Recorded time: 5 h 16 min
